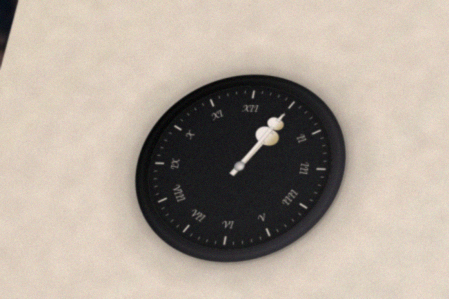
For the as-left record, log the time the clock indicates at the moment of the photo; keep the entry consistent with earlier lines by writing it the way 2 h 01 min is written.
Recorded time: 1 h 05 min
